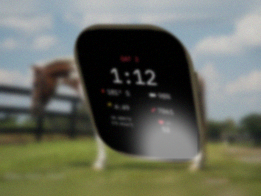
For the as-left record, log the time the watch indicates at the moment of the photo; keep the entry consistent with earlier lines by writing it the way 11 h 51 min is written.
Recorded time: 1 h 12 min
